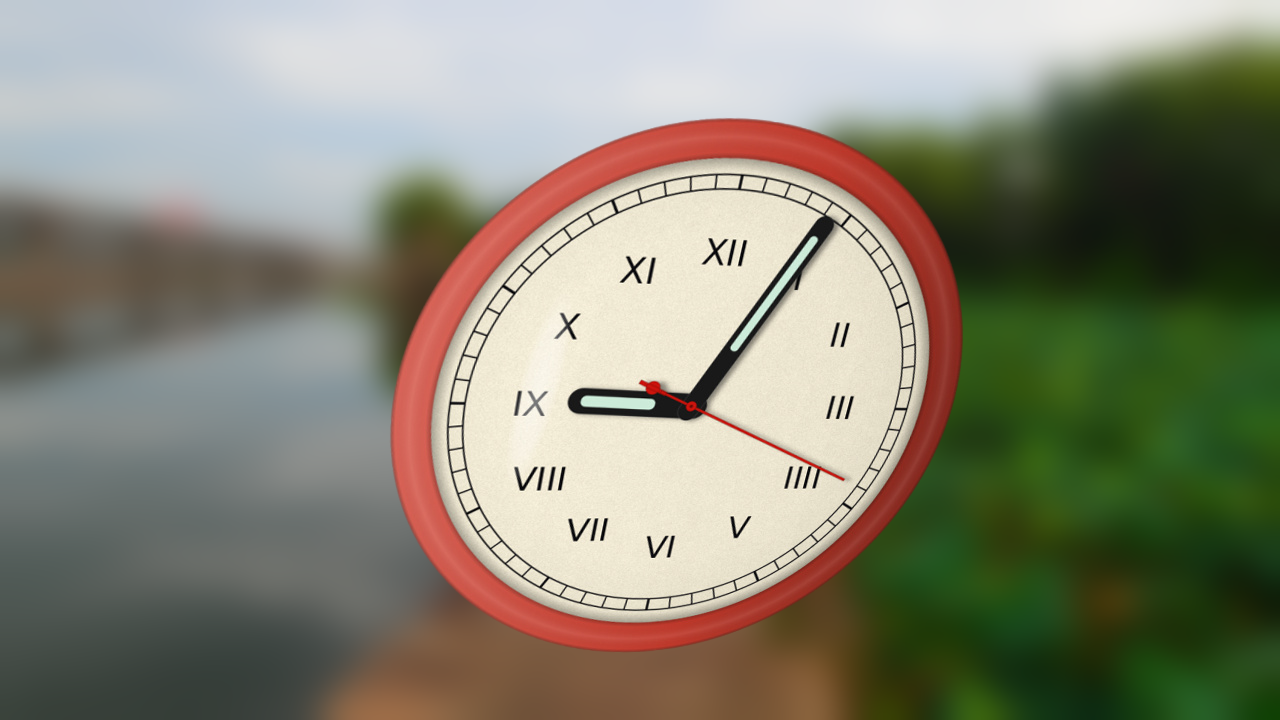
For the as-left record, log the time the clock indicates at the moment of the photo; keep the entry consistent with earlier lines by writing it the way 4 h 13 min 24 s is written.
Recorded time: 9 h 04 min 19 s
